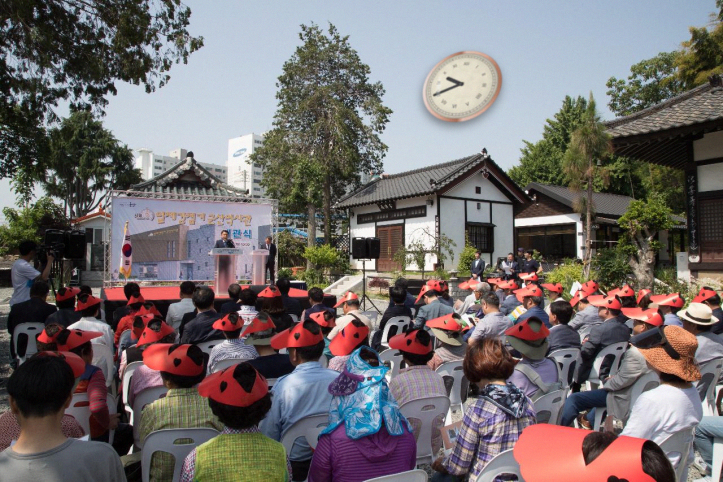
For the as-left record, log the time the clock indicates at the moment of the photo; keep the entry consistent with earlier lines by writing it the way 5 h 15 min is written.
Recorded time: 9 h 40 min
